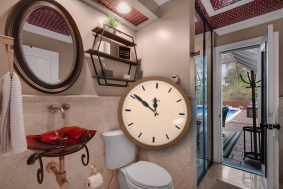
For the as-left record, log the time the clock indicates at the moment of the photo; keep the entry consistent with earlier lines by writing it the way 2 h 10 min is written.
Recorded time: 11 h 51 min
